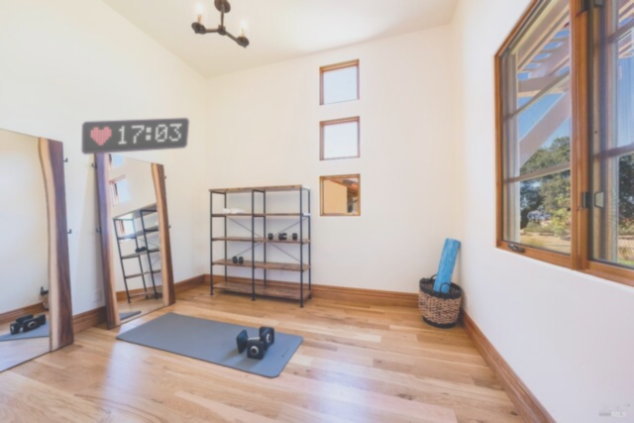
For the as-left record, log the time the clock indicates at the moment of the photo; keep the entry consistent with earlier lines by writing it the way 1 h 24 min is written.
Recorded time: 17 h 03 min
